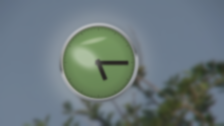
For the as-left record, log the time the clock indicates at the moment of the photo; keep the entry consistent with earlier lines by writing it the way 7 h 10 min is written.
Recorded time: 5 h 15 min
